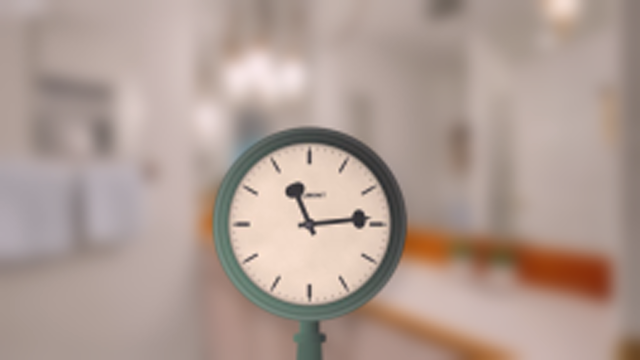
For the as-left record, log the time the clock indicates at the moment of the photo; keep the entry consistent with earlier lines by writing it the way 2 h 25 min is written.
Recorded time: 11 h 14 min
